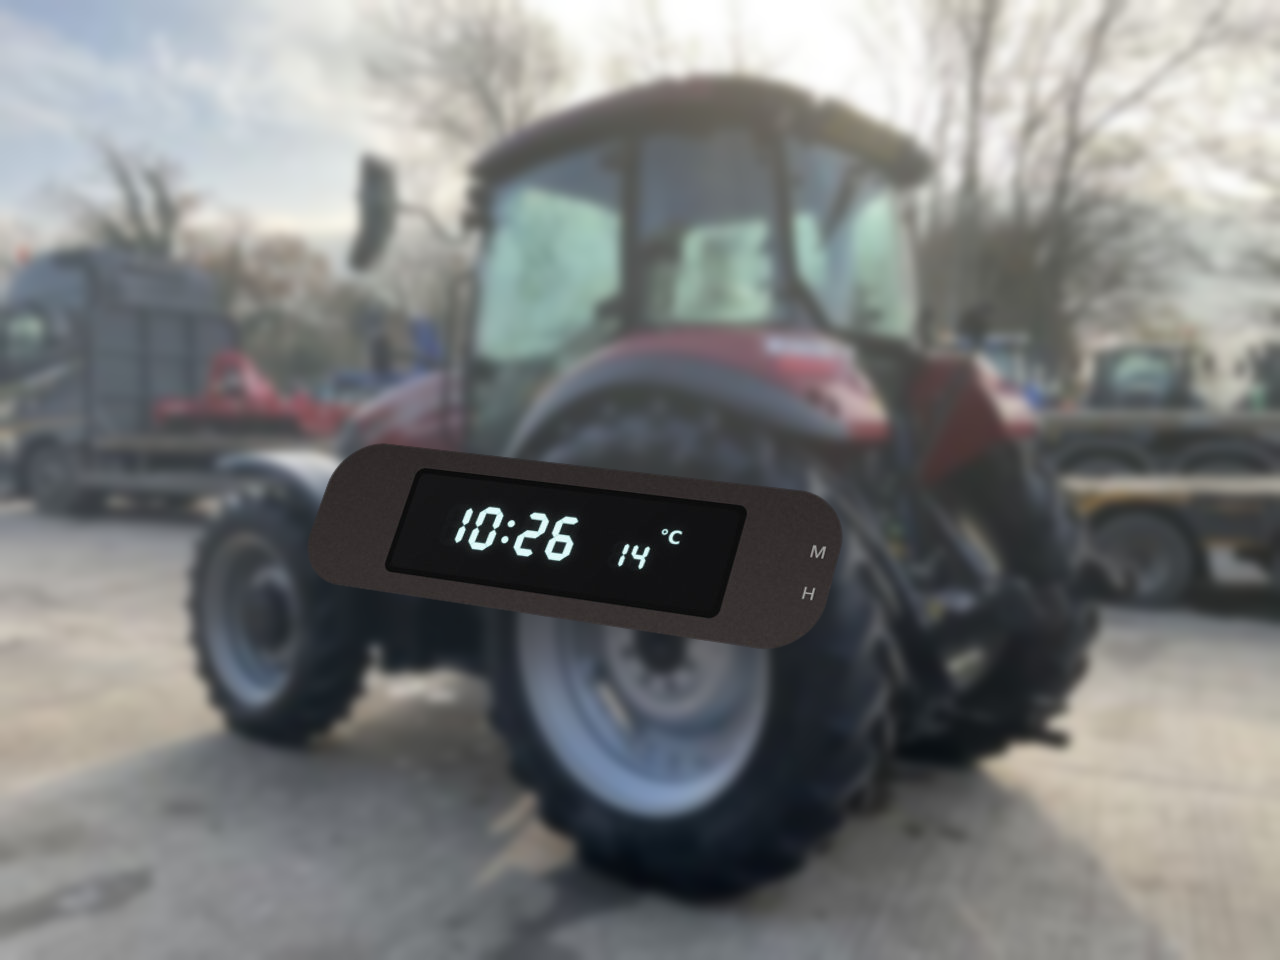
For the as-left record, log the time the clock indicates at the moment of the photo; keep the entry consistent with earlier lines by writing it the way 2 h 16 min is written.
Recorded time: 10 h 26 min
